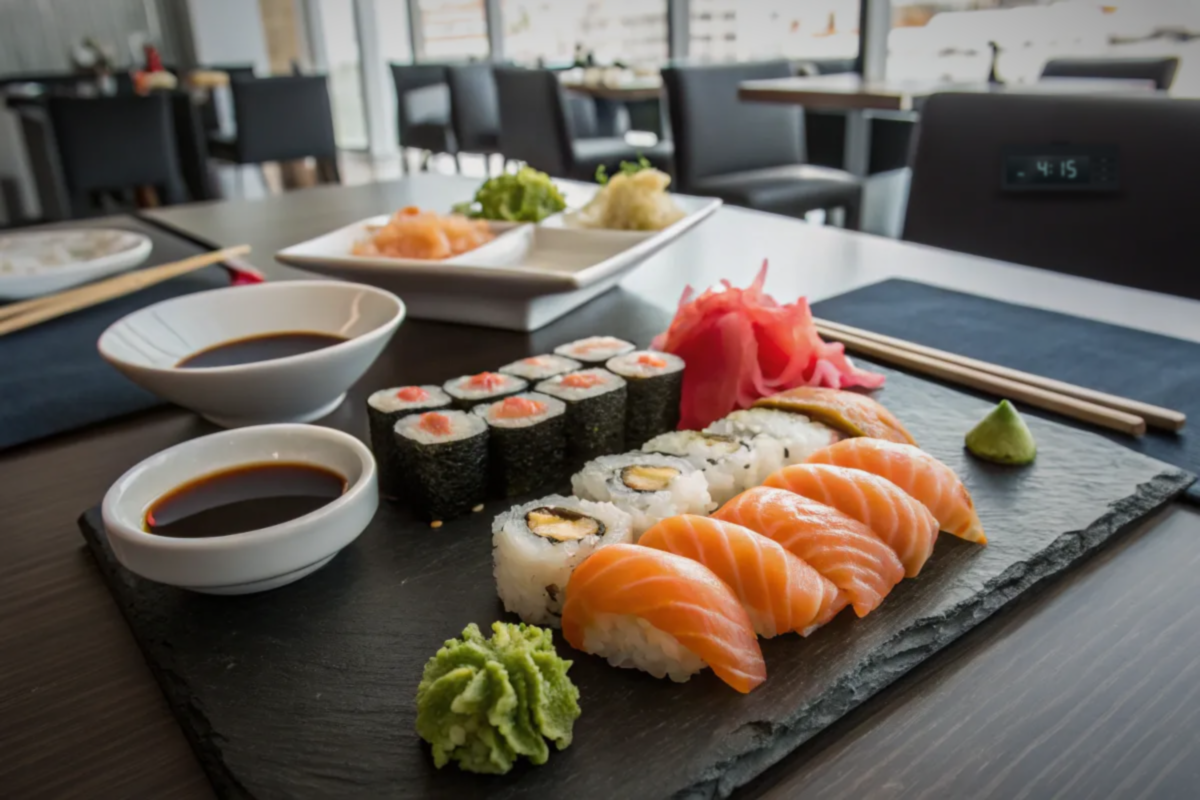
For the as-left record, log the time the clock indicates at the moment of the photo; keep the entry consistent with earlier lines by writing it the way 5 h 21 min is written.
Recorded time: 4 h 15 min
